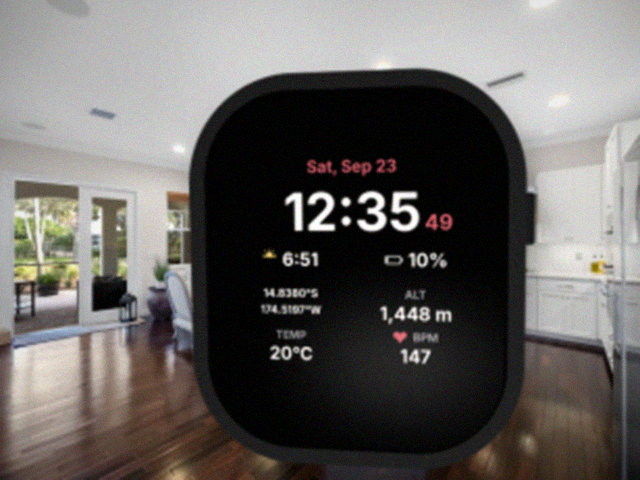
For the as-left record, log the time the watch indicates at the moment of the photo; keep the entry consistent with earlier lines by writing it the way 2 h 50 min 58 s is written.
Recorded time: 12 h 35 min 49 s
